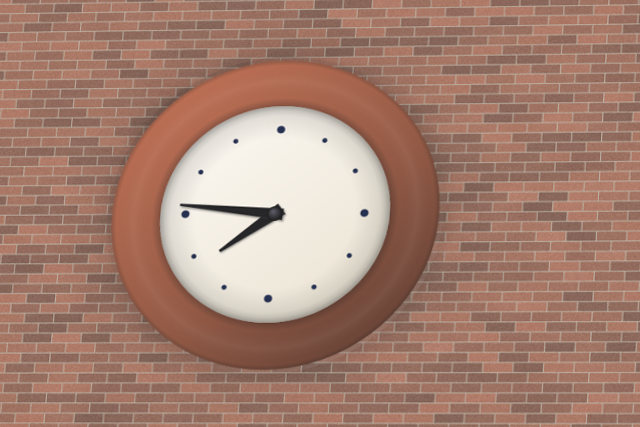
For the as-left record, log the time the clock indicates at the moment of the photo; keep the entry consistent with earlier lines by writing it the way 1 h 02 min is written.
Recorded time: 7 h 46 min
